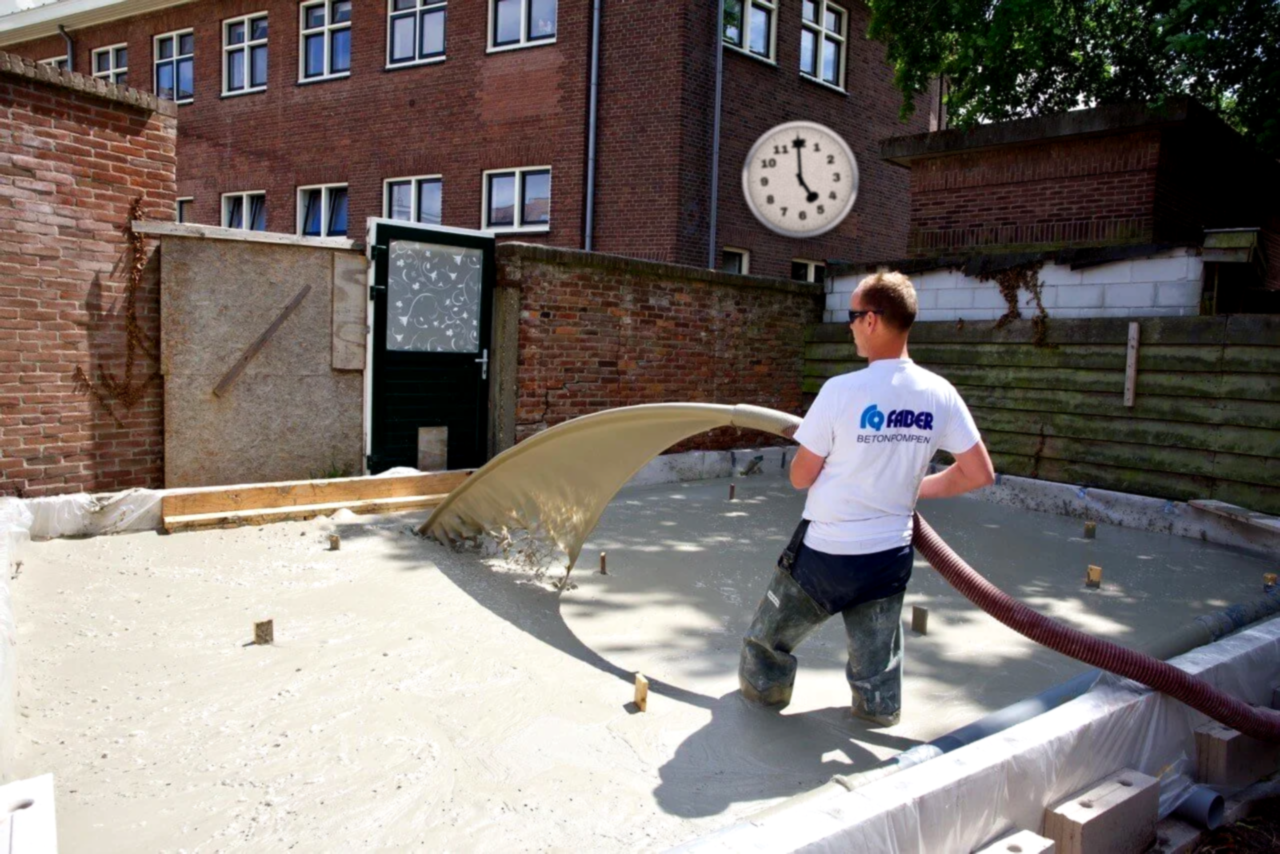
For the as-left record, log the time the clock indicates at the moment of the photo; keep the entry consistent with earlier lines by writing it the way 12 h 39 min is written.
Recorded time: 5 h 00 min
